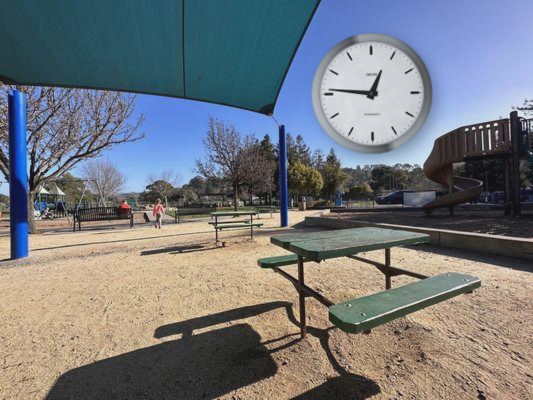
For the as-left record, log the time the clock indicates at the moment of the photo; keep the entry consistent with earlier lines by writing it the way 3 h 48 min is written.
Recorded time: 12 h 46 min
